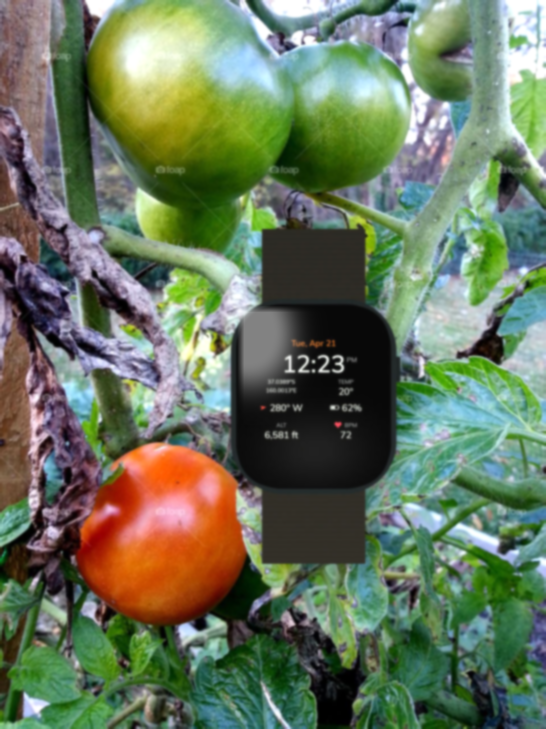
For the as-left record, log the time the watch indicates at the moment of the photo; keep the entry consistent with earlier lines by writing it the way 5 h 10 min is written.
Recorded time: 12 h 23 min
